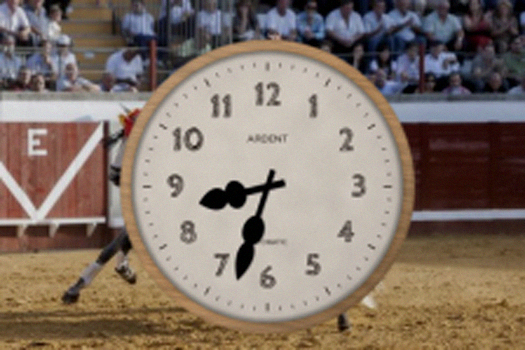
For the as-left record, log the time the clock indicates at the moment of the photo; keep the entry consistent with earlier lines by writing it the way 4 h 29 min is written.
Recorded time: 8 h 33 min
